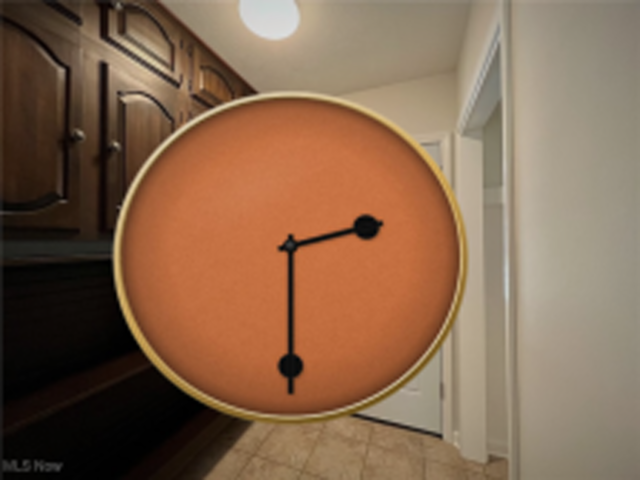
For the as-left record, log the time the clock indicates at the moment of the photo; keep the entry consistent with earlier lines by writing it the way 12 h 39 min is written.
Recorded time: 2 h 30 min
